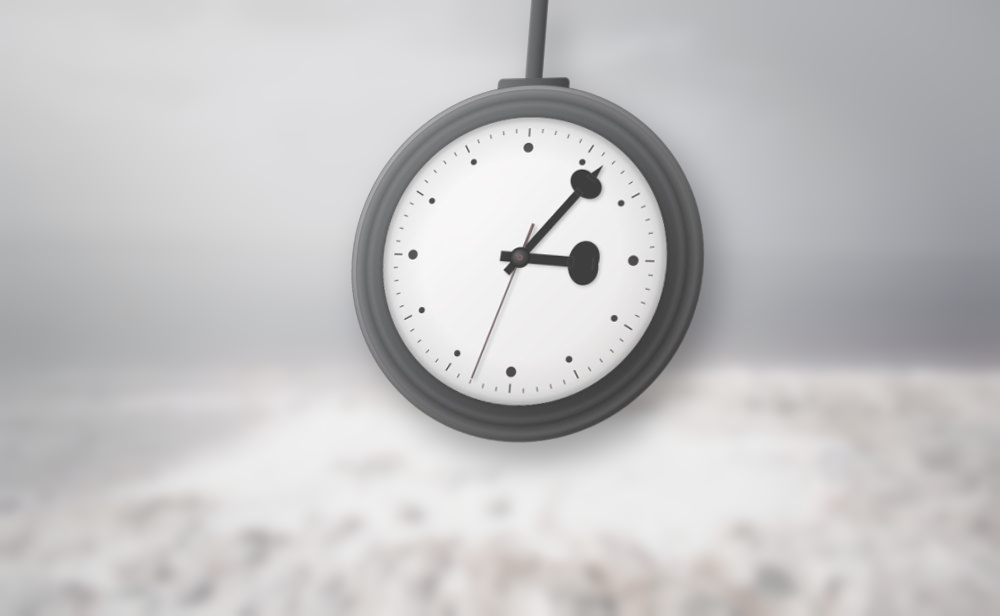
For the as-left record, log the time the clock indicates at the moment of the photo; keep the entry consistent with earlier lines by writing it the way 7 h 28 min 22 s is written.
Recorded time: 3 h 06 min 33 s
